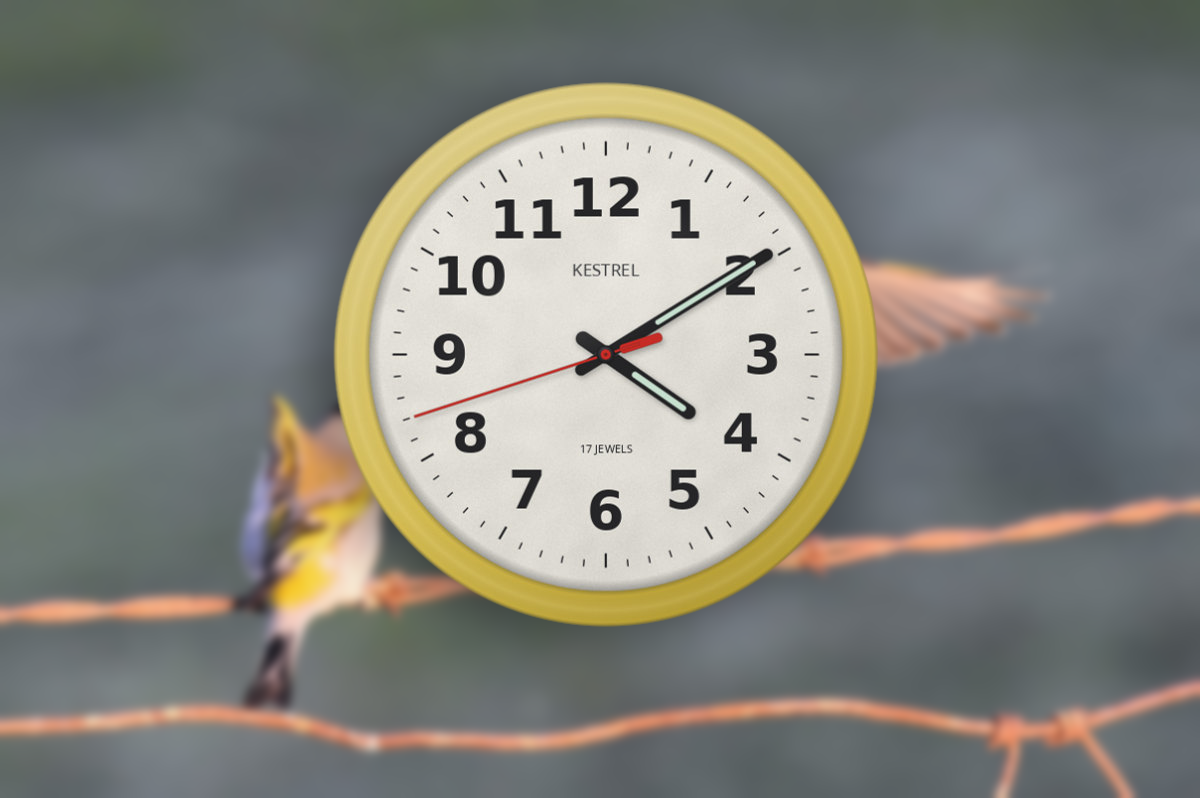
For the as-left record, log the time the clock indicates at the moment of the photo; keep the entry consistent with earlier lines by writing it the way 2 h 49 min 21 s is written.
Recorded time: 4 h 09 min 42 s
